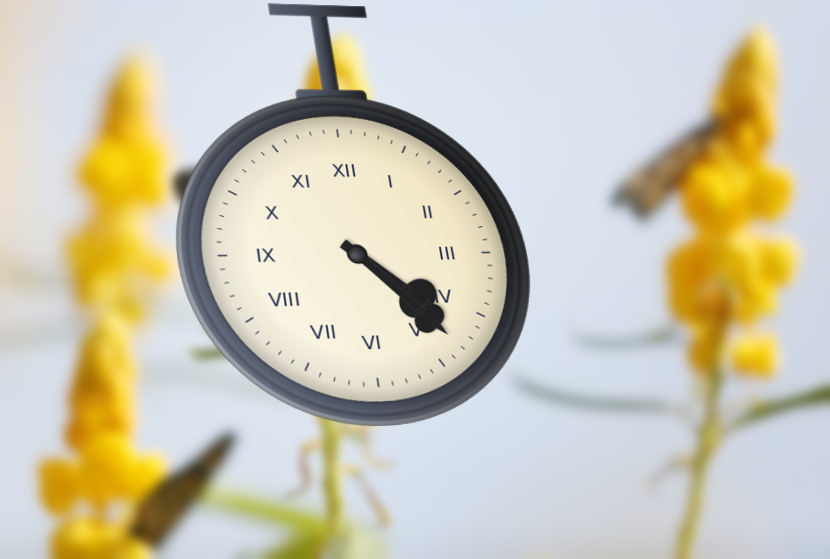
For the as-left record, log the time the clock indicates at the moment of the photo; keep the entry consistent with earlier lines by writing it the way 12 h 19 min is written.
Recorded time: 4 h 23 min
